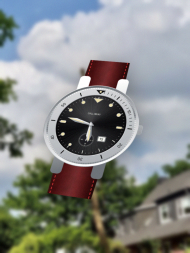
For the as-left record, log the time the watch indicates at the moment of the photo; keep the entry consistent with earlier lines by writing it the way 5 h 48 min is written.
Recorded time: 5 h 47 min
